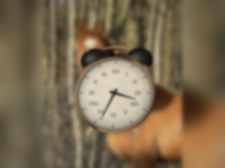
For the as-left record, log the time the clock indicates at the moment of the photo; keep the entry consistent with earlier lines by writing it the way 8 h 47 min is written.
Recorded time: 3 h 34 min
